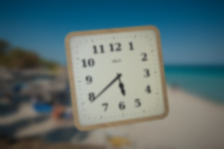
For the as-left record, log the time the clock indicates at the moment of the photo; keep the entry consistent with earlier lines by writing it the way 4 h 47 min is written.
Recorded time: 5 h 39 min
